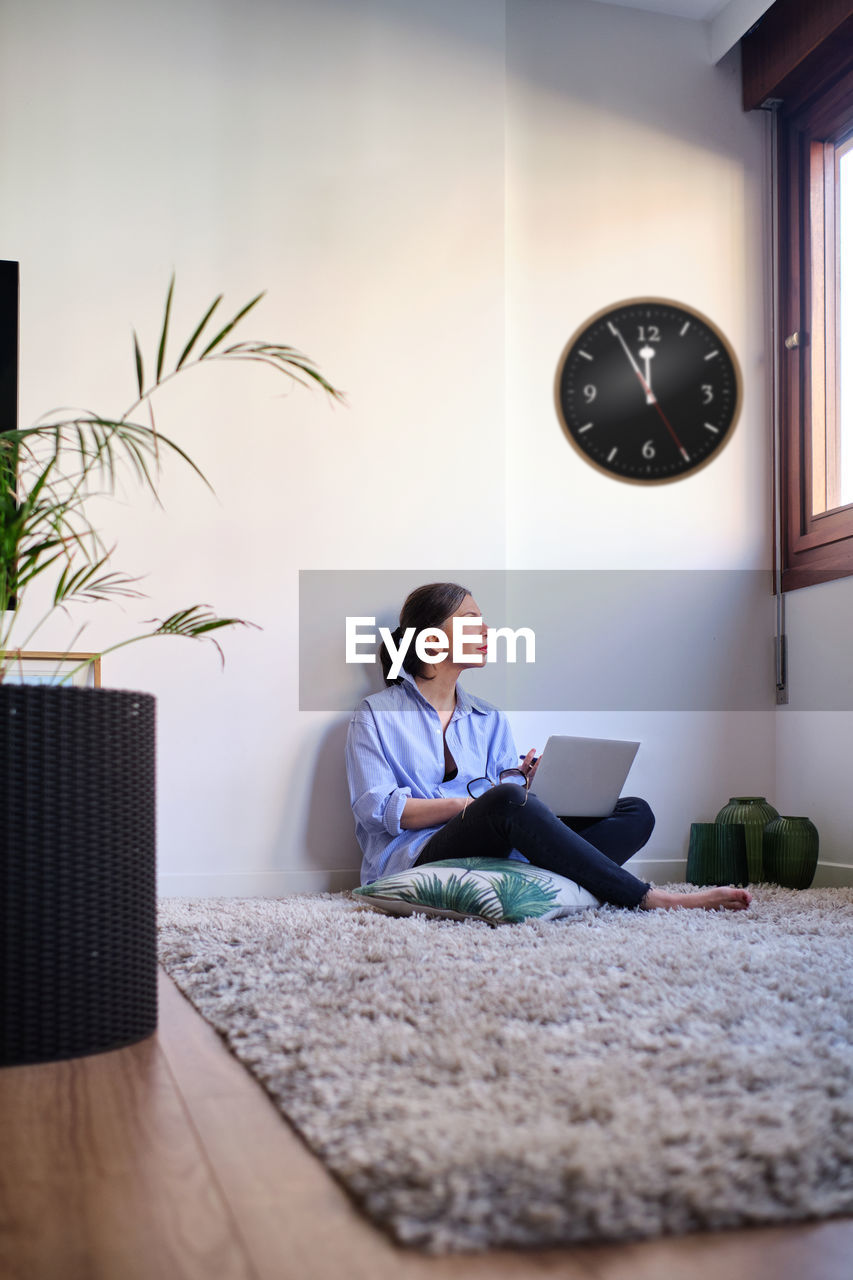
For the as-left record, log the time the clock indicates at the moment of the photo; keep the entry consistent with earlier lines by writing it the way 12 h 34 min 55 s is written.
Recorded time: 11 h 55 min 25 s
